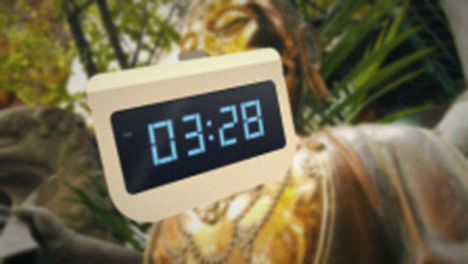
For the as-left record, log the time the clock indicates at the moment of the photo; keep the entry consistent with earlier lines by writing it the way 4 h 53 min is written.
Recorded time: 3 h 28 min
